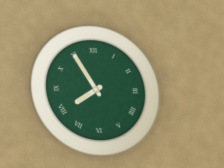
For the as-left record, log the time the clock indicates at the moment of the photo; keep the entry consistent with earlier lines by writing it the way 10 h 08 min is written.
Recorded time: 7 h 55 min
